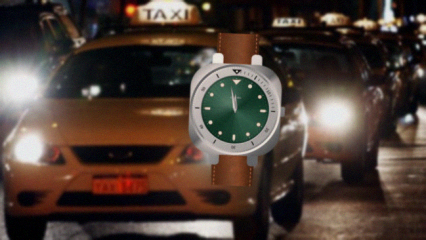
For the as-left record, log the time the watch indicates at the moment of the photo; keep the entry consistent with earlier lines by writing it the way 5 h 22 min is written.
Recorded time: 11 h 58 min
